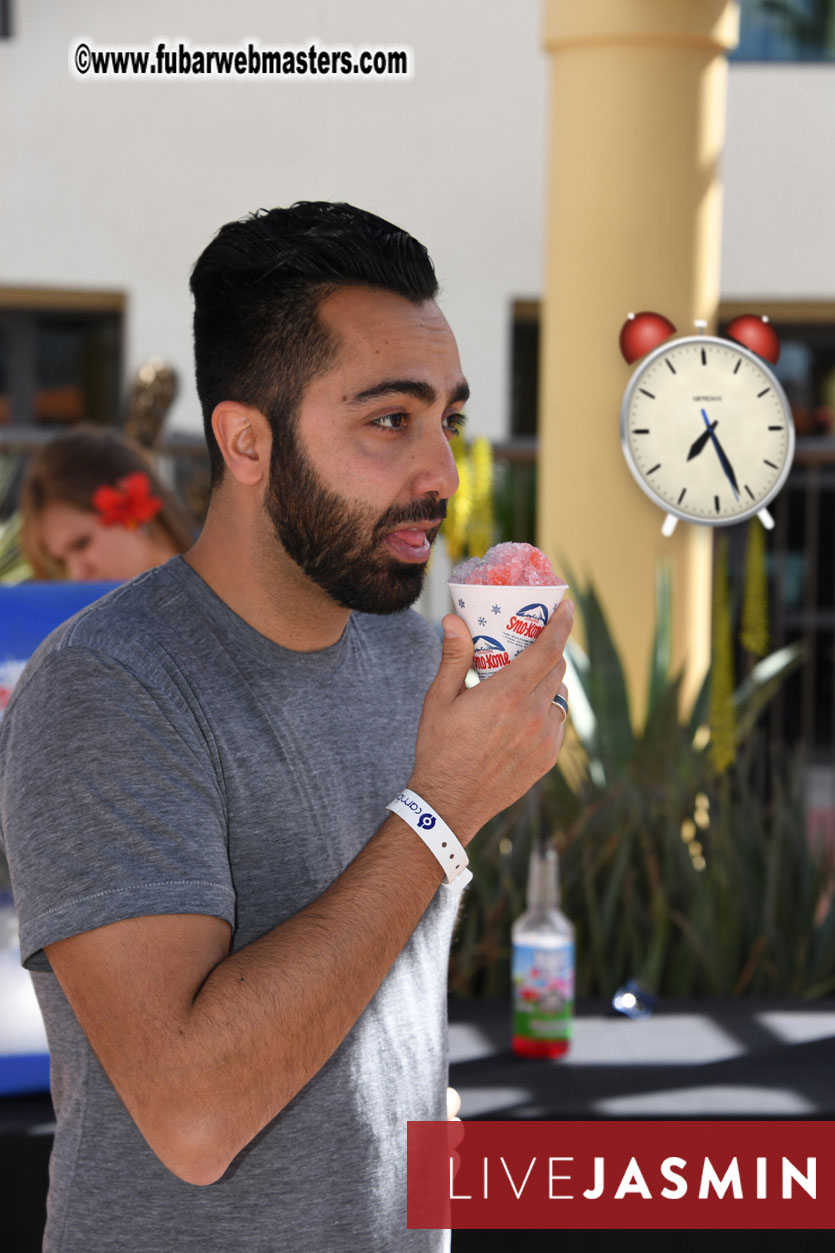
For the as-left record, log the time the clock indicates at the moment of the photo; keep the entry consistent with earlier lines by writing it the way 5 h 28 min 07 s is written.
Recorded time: 7 h 26 min 27 s
